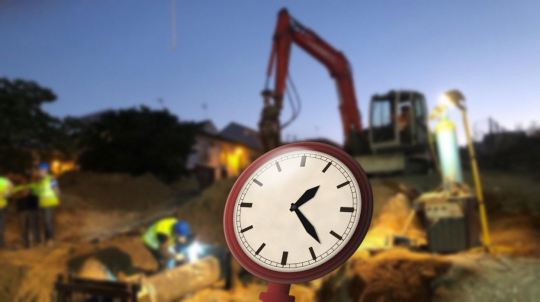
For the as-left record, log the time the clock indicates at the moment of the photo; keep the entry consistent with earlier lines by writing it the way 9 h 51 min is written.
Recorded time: 1 h 23 min
